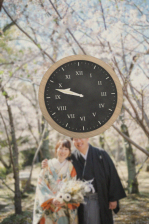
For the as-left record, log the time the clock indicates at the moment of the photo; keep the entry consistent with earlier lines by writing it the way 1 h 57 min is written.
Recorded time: 9 h 48 min
